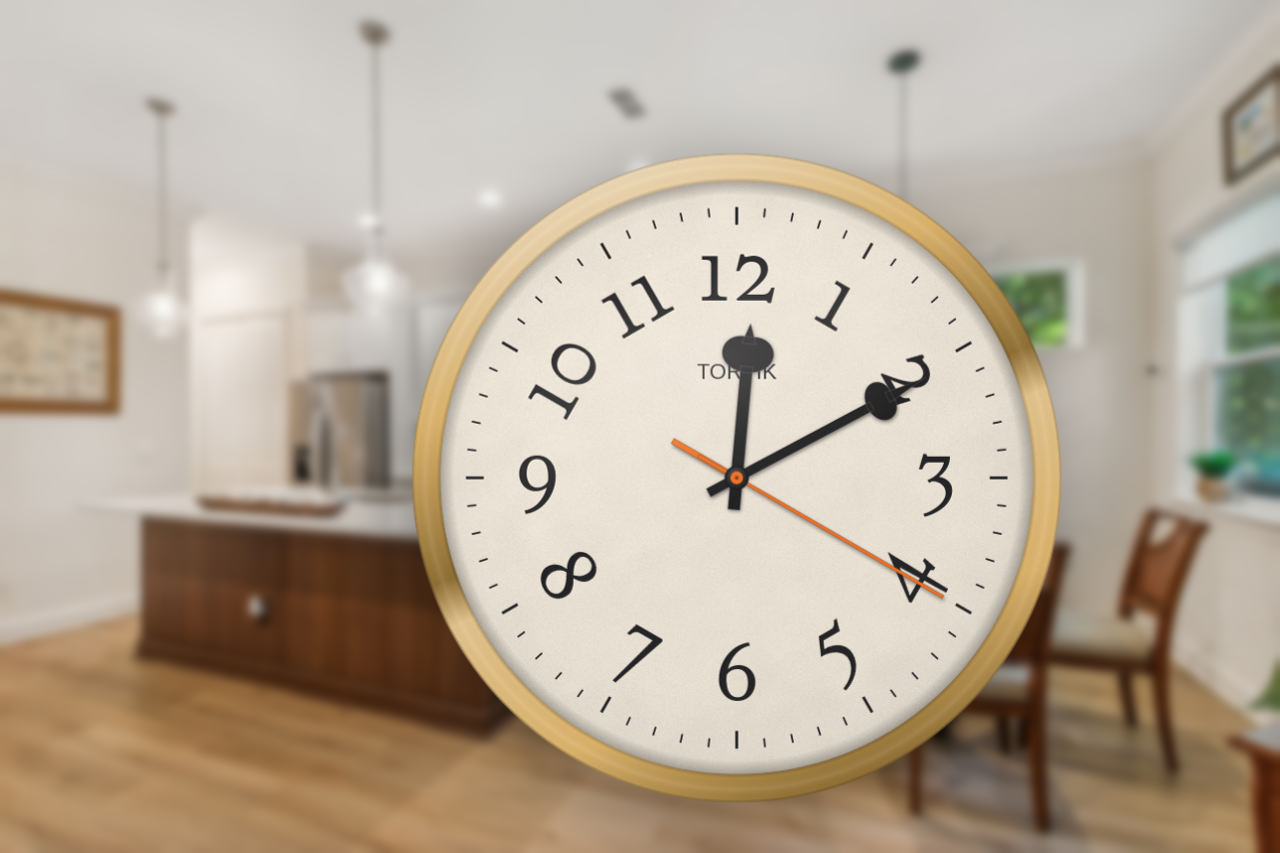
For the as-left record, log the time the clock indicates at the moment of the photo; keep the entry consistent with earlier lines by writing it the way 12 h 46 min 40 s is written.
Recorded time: 12 h 10 min 20 s
